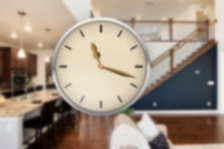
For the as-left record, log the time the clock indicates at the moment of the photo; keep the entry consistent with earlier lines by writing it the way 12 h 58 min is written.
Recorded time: 11 h 18 min
